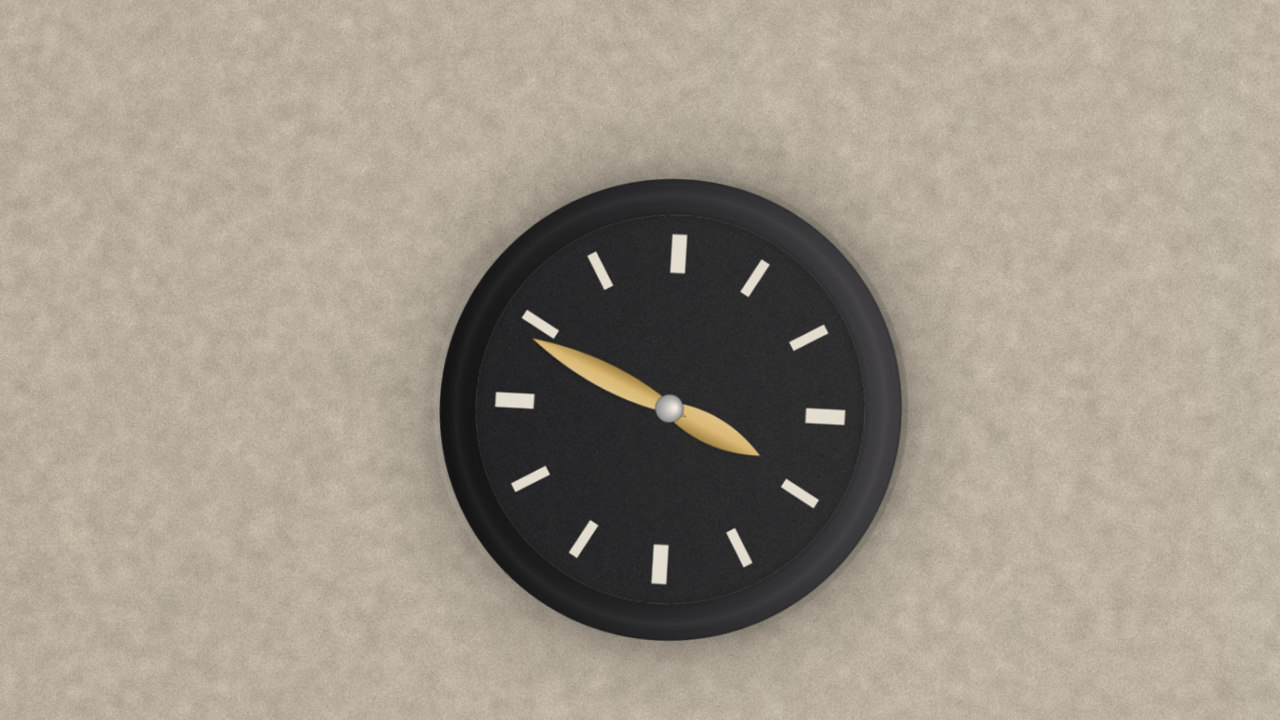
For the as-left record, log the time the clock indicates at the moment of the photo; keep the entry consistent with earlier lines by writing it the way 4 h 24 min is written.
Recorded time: 3 h 49 min
